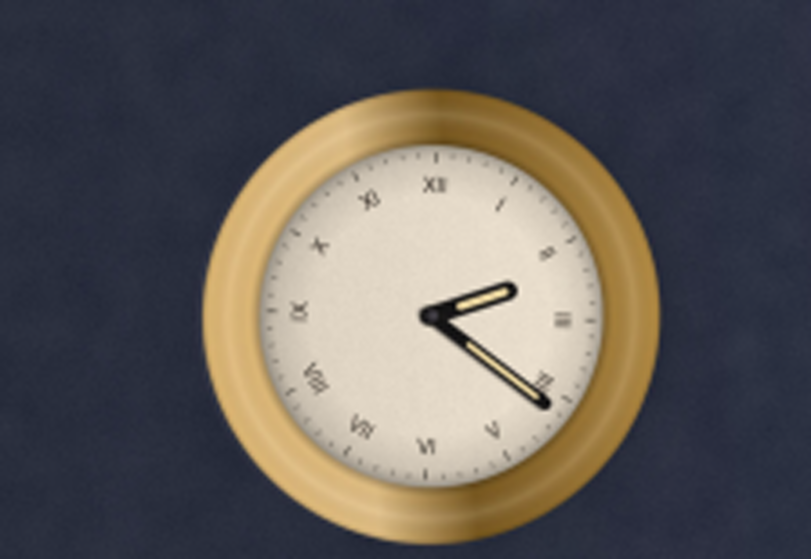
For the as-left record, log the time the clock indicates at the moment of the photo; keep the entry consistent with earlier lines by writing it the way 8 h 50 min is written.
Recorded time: 2 h 21 min
